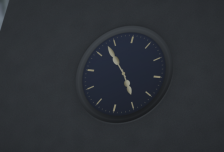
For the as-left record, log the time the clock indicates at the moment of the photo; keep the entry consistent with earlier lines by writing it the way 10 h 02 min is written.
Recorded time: 4 h 53 min
